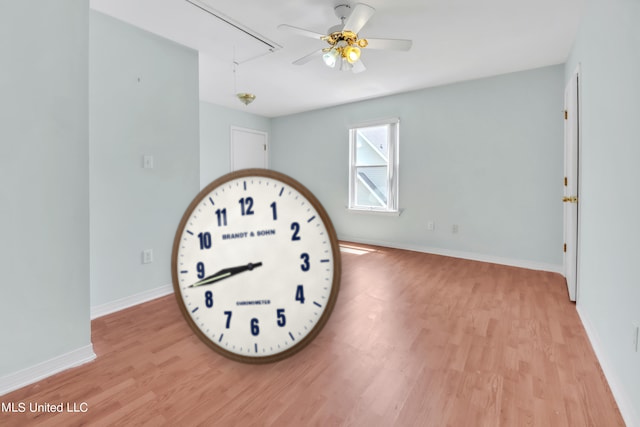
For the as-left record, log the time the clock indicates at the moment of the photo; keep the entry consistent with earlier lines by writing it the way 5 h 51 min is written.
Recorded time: 8 h 43 min
